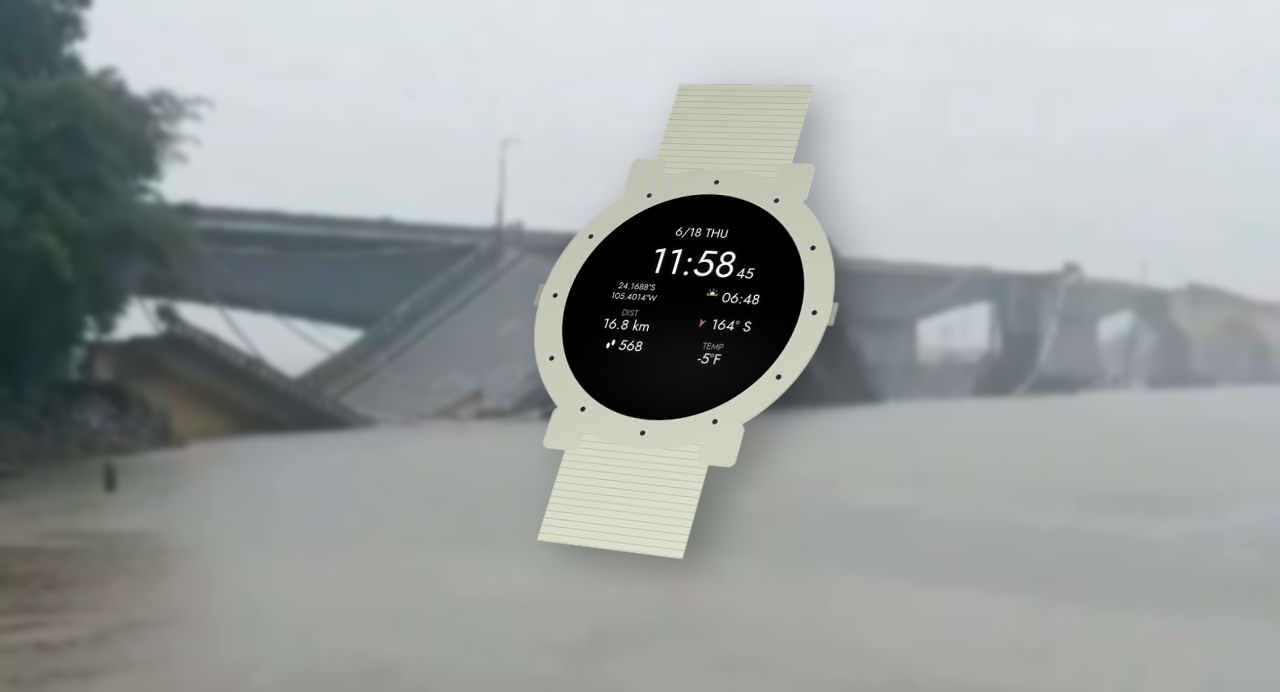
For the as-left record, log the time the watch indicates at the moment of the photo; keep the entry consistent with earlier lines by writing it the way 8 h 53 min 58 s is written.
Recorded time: 11 h 58 min 45 s
